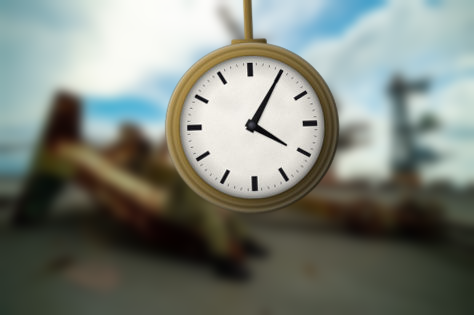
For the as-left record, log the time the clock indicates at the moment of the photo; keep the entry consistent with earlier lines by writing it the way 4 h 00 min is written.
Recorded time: 4 h 05 min
